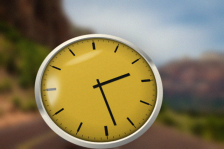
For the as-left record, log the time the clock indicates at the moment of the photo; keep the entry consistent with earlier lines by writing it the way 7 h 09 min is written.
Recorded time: 2 h 28 min
